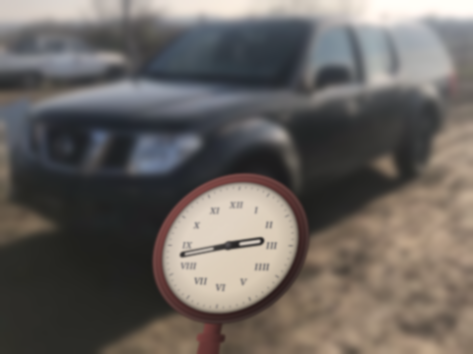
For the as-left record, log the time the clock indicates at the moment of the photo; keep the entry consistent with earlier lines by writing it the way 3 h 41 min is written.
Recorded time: 2 h 43 min
